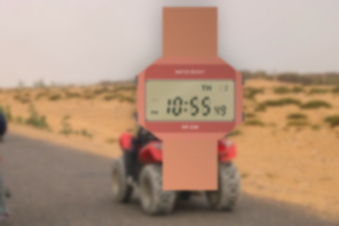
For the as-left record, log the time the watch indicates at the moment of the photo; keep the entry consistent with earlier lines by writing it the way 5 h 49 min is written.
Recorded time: 10 h 55 min
